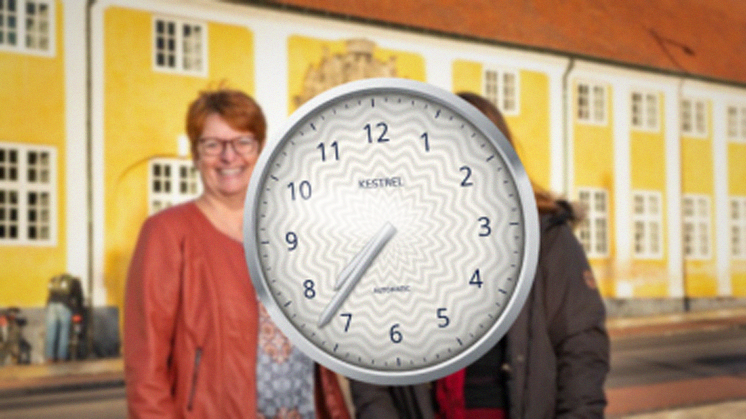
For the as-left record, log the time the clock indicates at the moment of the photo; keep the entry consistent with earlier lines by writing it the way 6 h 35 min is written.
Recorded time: 7 h 37 min
